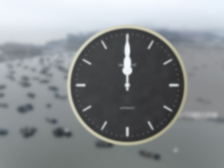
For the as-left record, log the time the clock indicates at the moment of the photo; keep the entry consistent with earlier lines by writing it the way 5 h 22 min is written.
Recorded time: 12 h 00 min
